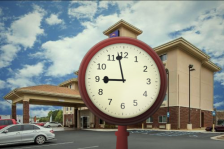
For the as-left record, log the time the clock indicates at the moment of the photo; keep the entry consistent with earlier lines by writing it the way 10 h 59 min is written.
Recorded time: 8 h 58 min
